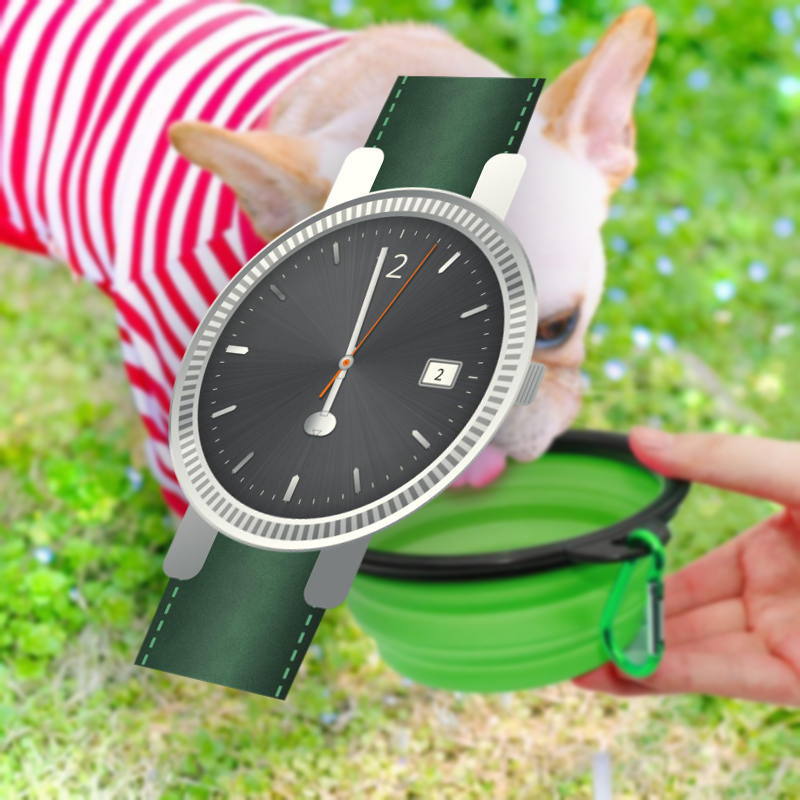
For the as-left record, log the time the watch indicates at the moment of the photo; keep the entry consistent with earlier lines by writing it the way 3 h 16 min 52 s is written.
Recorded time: 5 h 59 min 03 s
